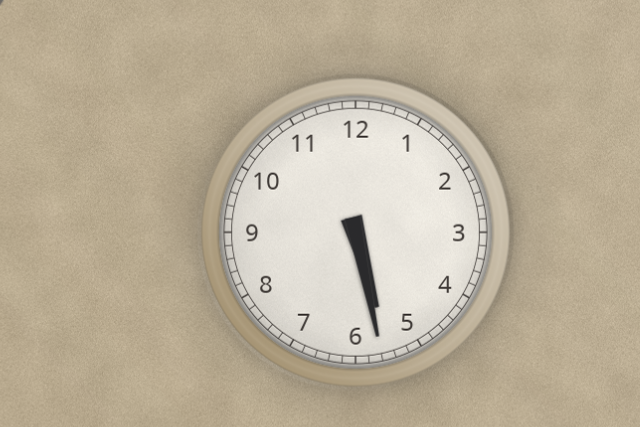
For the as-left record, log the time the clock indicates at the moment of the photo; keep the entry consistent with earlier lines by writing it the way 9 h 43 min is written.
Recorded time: 5 h 28 min
